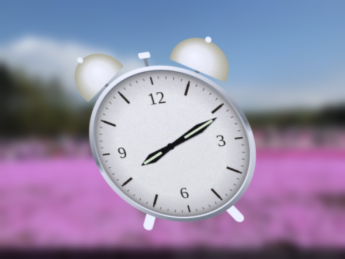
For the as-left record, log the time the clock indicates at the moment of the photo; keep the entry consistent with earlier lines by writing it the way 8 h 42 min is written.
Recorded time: 8 h 11 min
